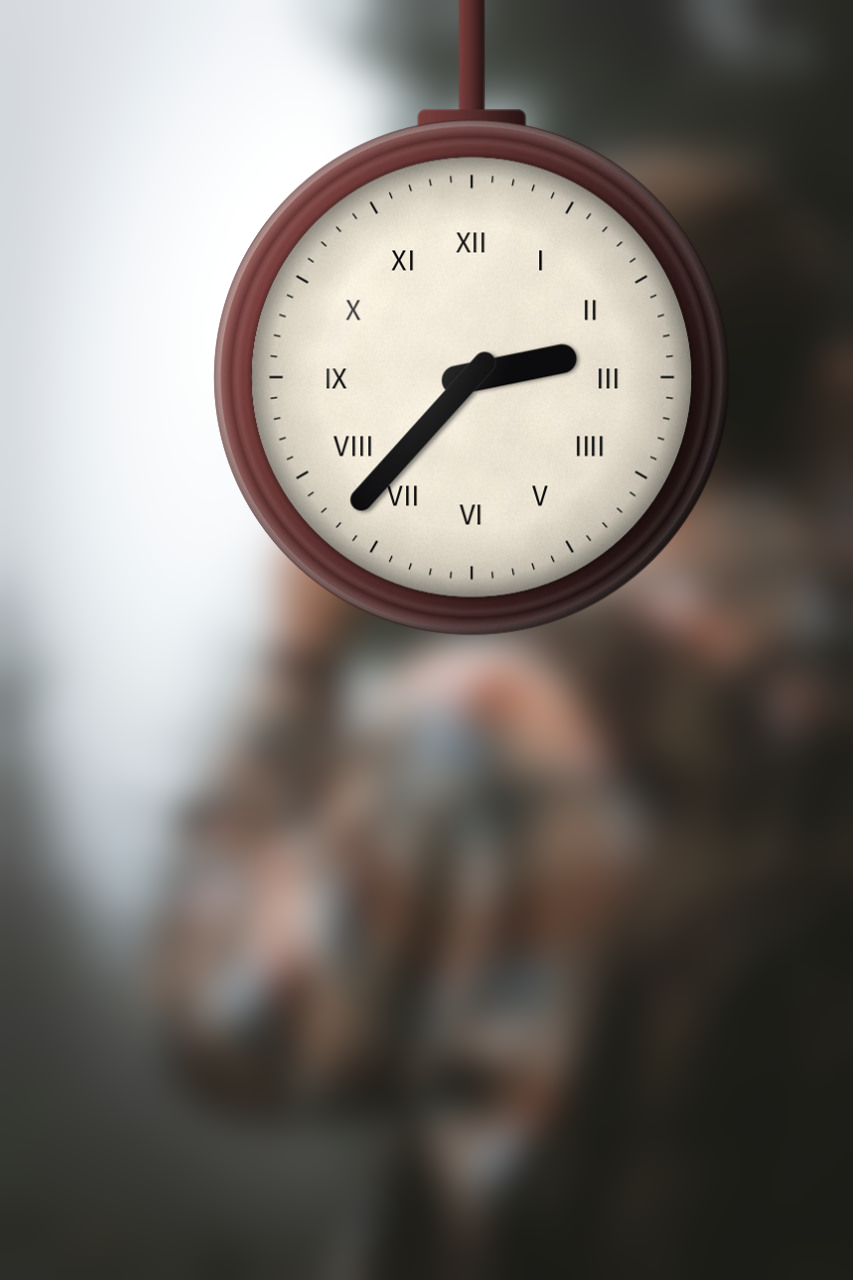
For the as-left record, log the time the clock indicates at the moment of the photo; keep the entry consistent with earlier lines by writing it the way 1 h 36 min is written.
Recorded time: 2 h 37 min
